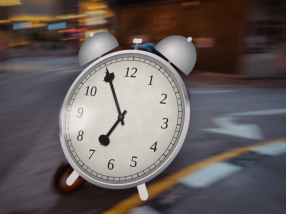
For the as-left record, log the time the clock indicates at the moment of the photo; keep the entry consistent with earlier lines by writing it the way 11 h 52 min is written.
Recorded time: 6 h 55 min
